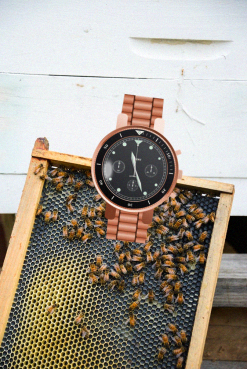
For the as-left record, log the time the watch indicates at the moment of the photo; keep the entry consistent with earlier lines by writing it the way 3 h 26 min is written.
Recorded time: 11 h 26 min
